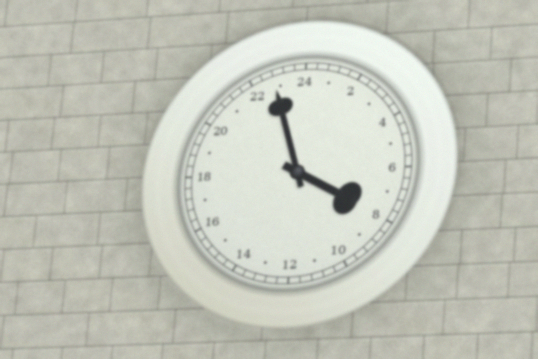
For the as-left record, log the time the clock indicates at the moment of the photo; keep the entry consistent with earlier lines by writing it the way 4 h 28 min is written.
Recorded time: 7 h 57 min
